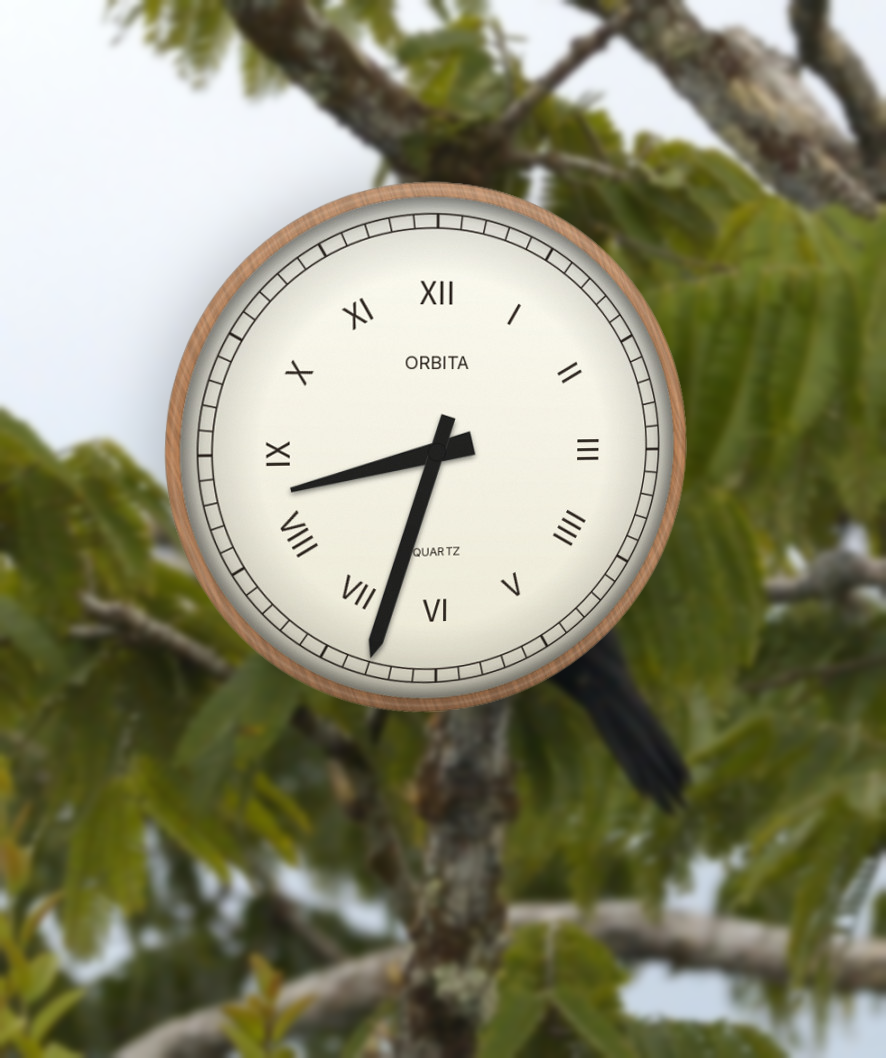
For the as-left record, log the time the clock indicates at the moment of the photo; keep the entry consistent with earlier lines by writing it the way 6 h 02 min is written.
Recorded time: 8 h 33 min
